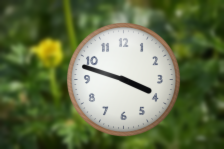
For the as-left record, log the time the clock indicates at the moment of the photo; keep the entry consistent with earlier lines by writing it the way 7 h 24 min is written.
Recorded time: 3 h 48 min
